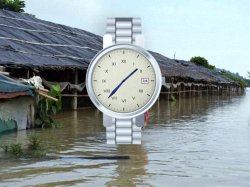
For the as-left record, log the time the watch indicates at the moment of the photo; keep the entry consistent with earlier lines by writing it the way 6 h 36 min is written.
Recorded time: 1 h 37 min
